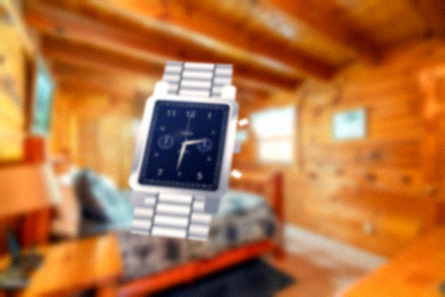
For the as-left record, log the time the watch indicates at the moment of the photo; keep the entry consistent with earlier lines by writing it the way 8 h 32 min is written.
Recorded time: 2 h 31 min
